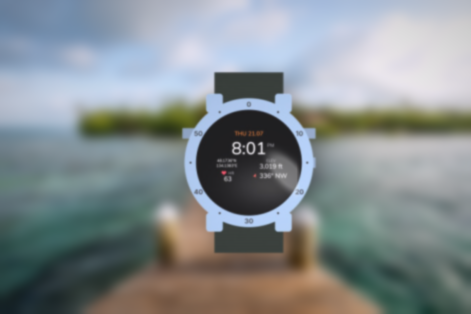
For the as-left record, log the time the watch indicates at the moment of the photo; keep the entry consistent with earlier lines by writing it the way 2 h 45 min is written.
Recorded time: 8 h 01 min
